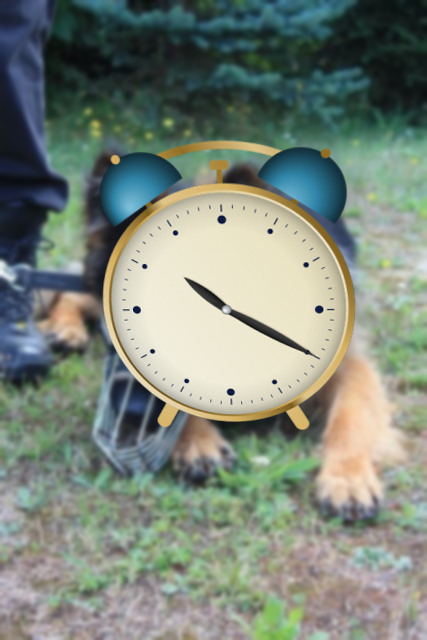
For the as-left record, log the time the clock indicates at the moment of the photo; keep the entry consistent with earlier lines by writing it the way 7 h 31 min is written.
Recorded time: 10 h 20 min
